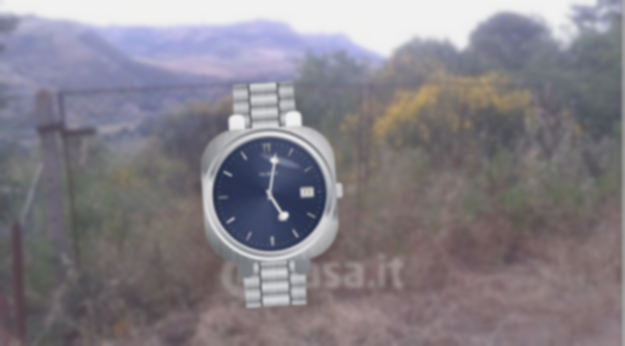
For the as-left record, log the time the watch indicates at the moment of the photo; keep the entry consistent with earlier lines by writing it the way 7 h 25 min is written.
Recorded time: 5 h 02 min
